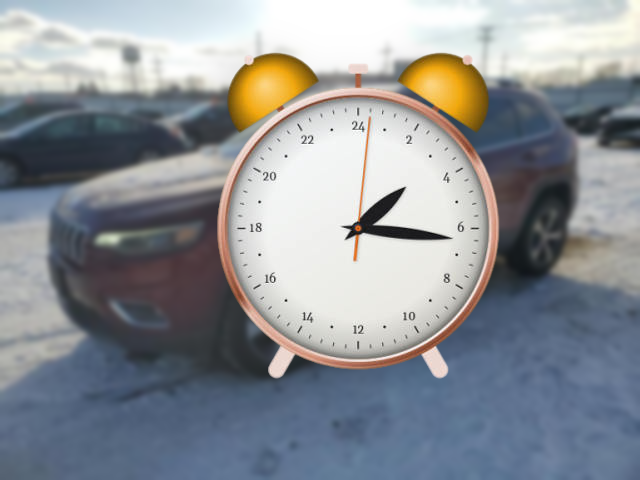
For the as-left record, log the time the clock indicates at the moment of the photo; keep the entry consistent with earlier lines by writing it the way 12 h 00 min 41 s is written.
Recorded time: 3 h 16 min 01 s
